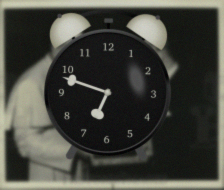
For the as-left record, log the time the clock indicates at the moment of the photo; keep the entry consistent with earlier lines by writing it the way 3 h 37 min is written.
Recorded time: 6 h 48 min
